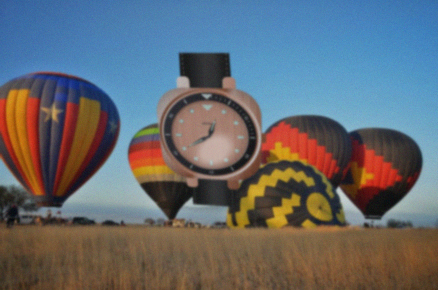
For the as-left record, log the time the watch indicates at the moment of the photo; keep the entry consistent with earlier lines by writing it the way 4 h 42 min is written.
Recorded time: 12 h 40 min
